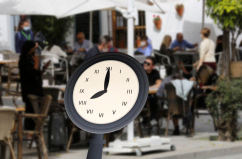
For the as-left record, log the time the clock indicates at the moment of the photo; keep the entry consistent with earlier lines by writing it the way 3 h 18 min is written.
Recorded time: 8 h 00 min
